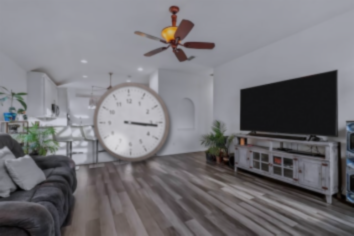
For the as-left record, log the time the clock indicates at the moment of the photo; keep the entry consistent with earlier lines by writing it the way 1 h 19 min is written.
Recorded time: 3 h 16 min
